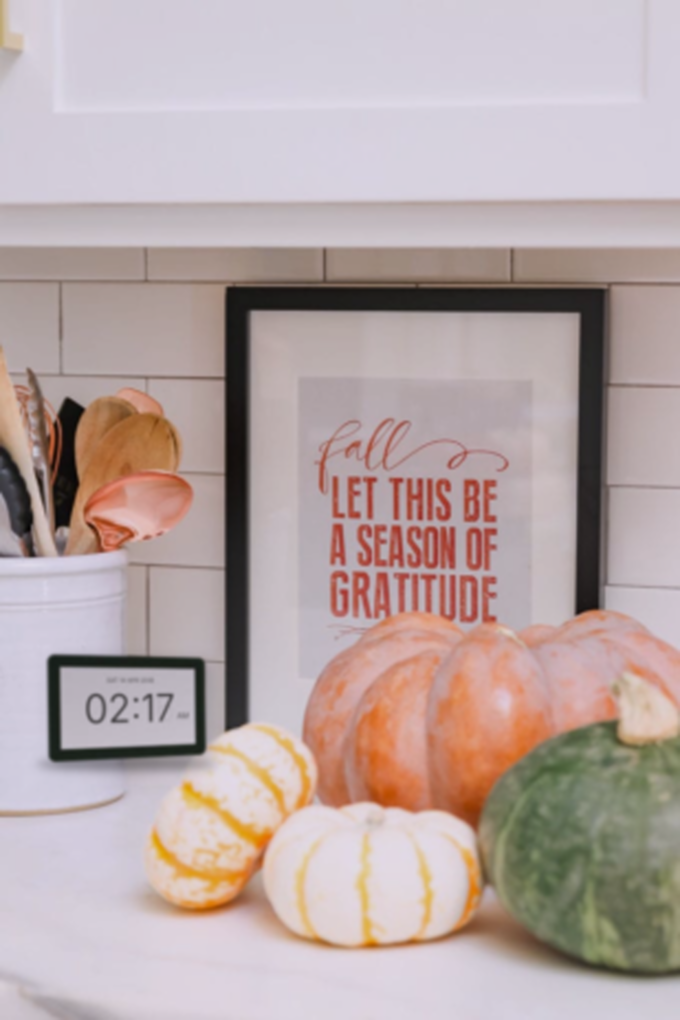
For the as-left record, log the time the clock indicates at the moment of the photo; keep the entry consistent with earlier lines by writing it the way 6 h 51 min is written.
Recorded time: 2 h 17 min
